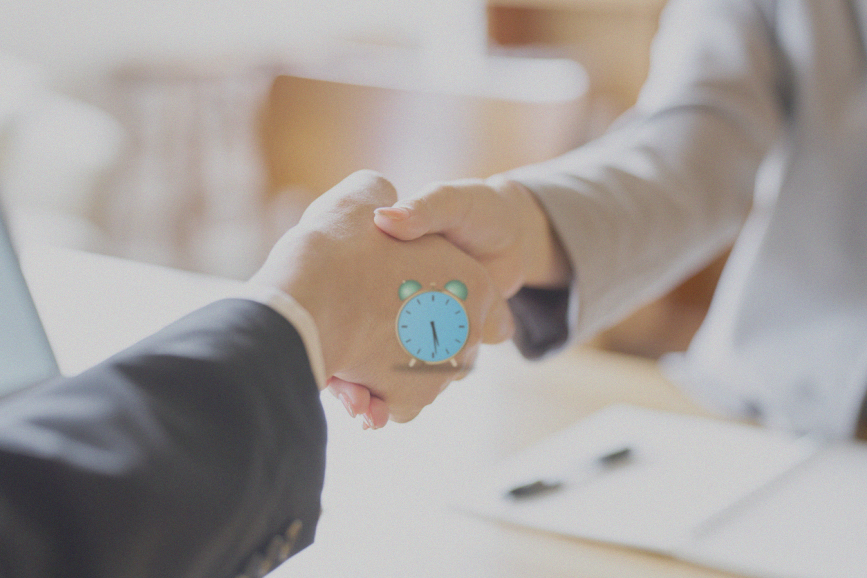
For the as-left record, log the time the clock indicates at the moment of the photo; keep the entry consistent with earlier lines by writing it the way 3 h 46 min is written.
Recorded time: 5 h 29 min
